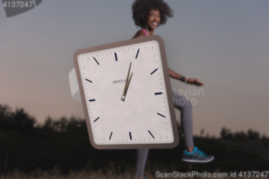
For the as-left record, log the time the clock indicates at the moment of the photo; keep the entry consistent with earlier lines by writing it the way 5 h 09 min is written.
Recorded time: 1 h 04 min
